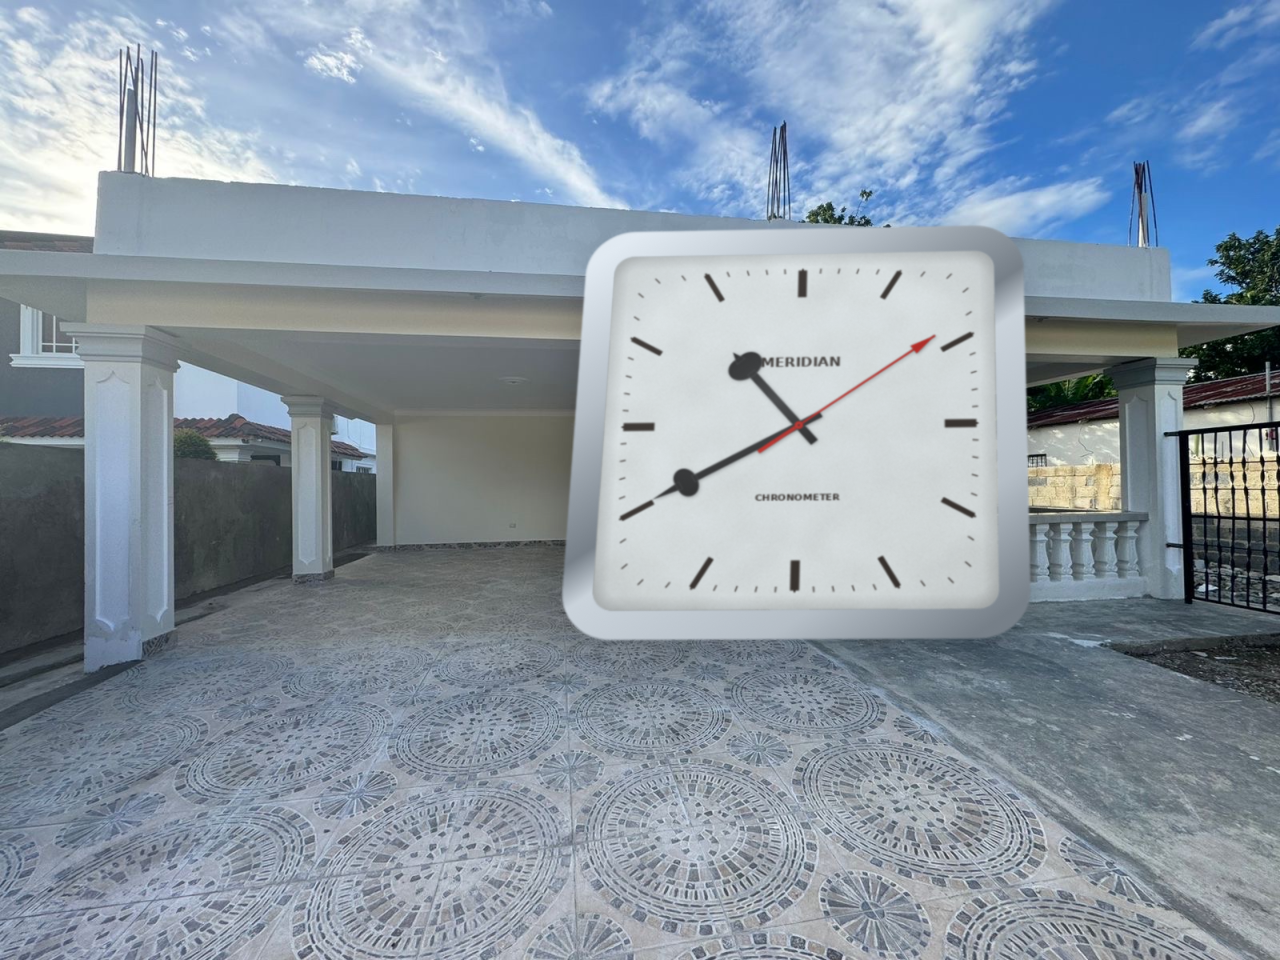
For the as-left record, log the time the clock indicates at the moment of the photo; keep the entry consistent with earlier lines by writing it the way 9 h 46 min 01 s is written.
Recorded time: 10 h 40 min 09 s
